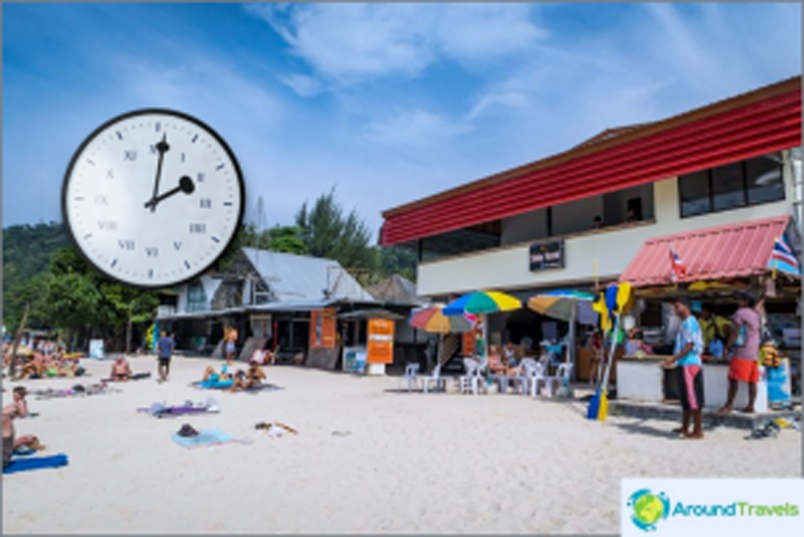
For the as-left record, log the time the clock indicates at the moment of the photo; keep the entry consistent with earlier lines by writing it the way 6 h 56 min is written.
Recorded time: 2 h 01 min
